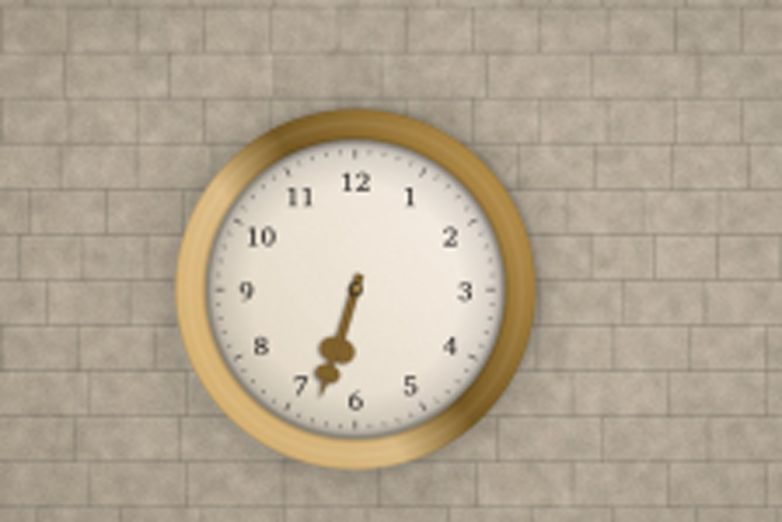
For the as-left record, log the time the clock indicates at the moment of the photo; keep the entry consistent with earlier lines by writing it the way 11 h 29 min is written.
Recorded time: 6 h 33 min
